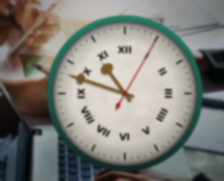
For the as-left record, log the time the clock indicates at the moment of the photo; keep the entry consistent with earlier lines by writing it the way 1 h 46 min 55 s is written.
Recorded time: 10 h 48 min 05 s
